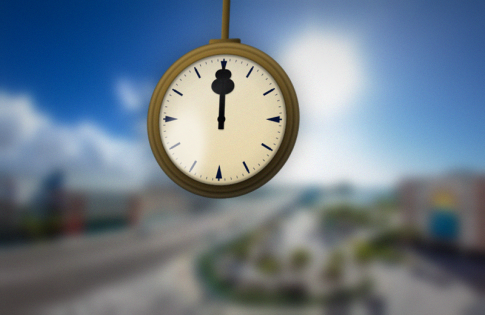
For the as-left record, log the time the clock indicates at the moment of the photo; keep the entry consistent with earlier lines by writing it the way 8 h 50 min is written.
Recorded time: 12 h 00 min
